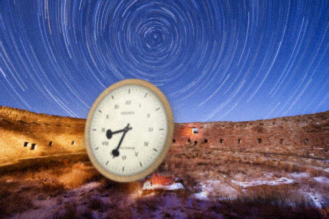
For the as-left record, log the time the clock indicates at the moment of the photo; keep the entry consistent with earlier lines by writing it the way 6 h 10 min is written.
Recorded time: 8 h 34 min
